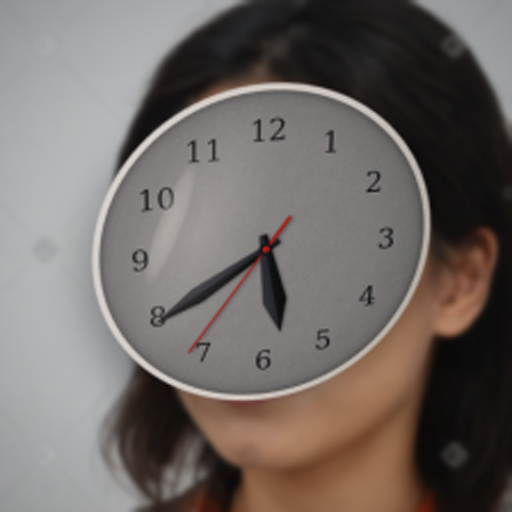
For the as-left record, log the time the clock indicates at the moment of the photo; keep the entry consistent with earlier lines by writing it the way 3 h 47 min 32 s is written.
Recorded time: 5 h 39 min 36 s
